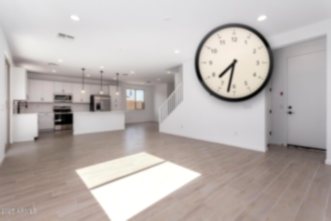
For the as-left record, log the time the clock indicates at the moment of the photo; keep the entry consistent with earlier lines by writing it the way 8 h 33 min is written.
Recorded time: 7 h 32 min
